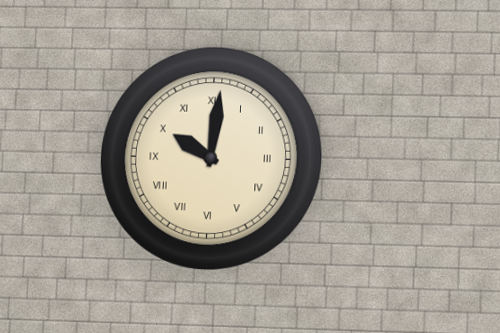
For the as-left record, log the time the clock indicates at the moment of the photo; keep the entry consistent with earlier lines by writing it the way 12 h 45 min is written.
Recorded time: 10 h 01 min
